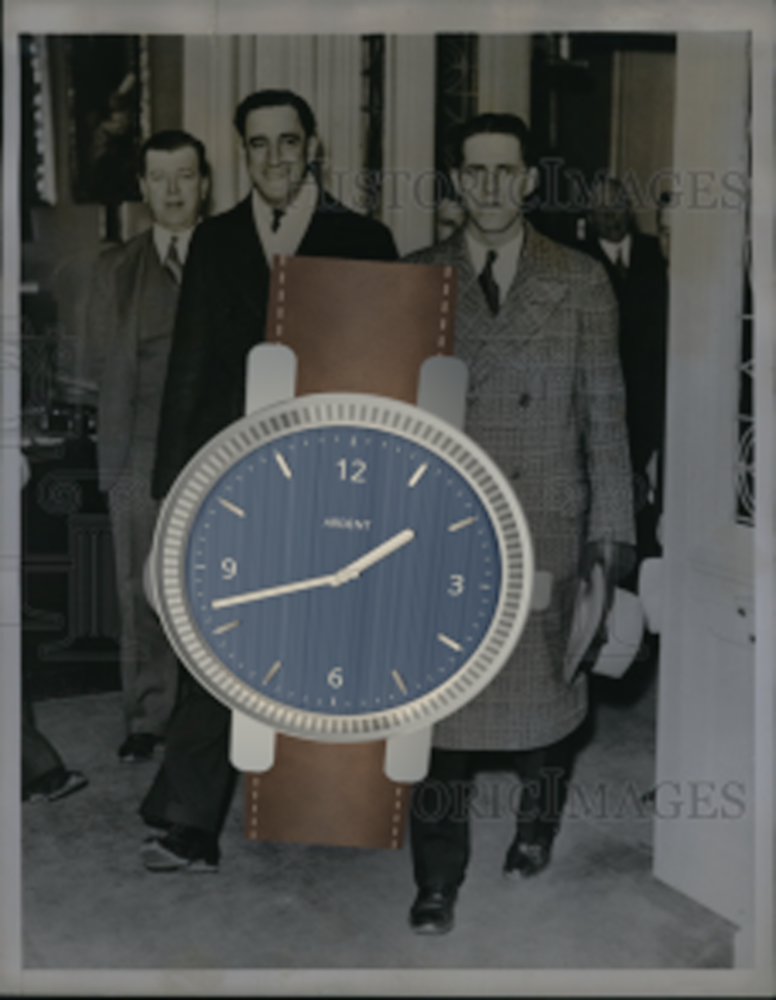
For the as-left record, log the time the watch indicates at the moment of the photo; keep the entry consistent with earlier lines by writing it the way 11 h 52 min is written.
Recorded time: 1 h 42 min
